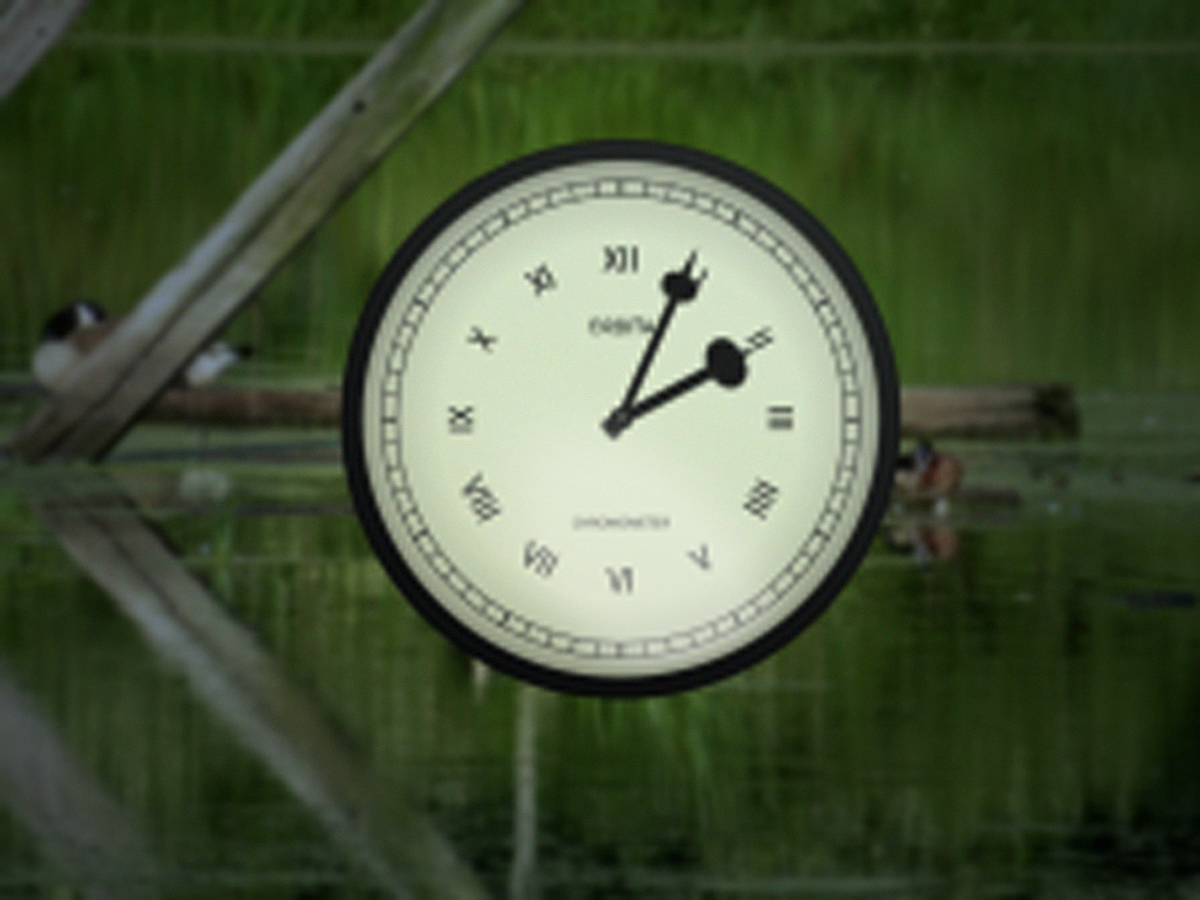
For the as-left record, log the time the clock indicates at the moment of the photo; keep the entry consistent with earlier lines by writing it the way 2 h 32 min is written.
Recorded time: 2 h 04 min
